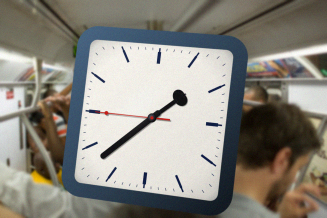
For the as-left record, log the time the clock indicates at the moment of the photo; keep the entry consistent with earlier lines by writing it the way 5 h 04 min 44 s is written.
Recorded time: 1 h 37 min 45 s
